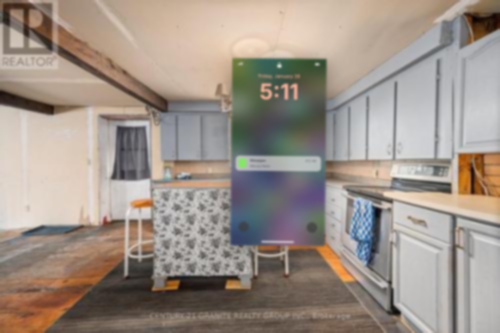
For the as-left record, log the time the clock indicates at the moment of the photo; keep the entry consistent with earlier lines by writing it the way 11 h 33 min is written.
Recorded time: 5 h 11 min
